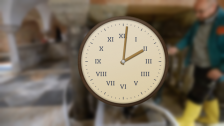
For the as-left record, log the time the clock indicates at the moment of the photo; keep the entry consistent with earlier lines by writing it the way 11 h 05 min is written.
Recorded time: 2 h 01 min
